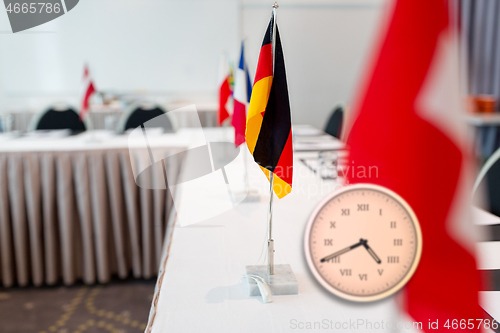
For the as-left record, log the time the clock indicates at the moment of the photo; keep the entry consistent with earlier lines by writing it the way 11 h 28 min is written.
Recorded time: 4 h 41 min
